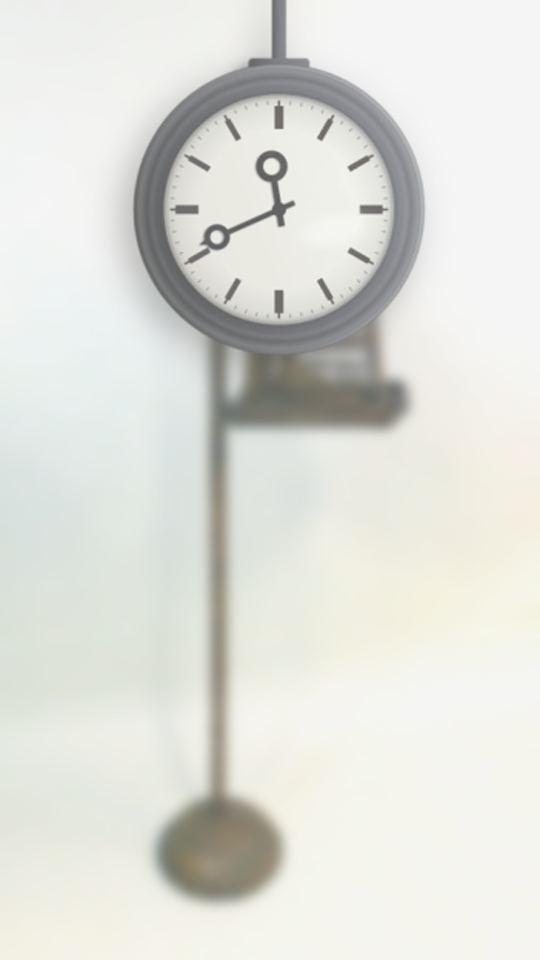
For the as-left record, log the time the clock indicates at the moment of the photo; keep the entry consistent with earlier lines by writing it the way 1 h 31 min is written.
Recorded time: 11 h 41 min
